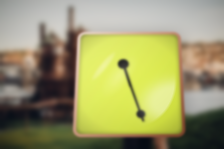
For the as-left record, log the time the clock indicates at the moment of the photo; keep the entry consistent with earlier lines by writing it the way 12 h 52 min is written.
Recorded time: 11 h 27 min
